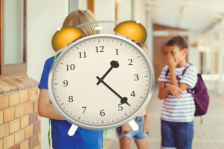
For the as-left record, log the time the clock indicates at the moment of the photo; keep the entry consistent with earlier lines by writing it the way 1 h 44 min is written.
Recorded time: 1 h 23 min
